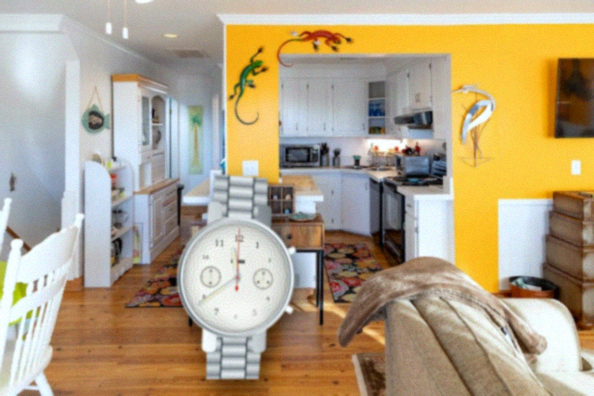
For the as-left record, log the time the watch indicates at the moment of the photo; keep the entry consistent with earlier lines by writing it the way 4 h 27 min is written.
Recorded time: 11 h 39 min
